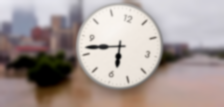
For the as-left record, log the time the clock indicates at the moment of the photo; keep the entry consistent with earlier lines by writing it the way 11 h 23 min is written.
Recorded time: 5 h 42 min
